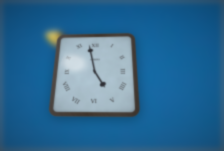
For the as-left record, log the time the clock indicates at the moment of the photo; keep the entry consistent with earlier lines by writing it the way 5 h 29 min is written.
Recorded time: 4 h 58 min
